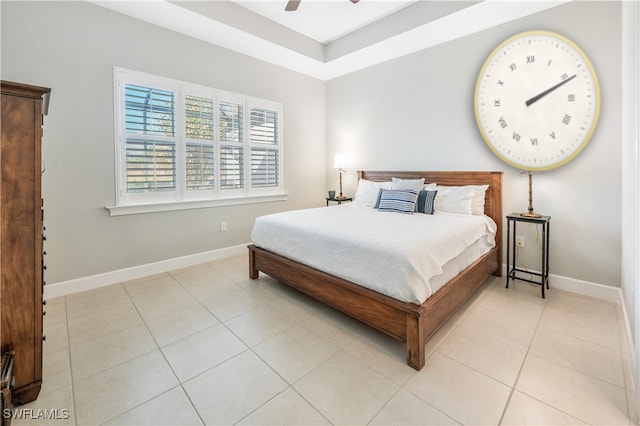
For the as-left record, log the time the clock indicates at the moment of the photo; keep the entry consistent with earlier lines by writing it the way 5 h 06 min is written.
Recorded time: 2 h 11 min
